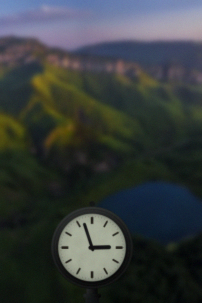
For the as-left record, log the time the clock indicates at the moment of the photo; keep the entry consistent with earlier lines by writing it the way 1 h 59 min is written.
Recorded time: 2 h 57 min
